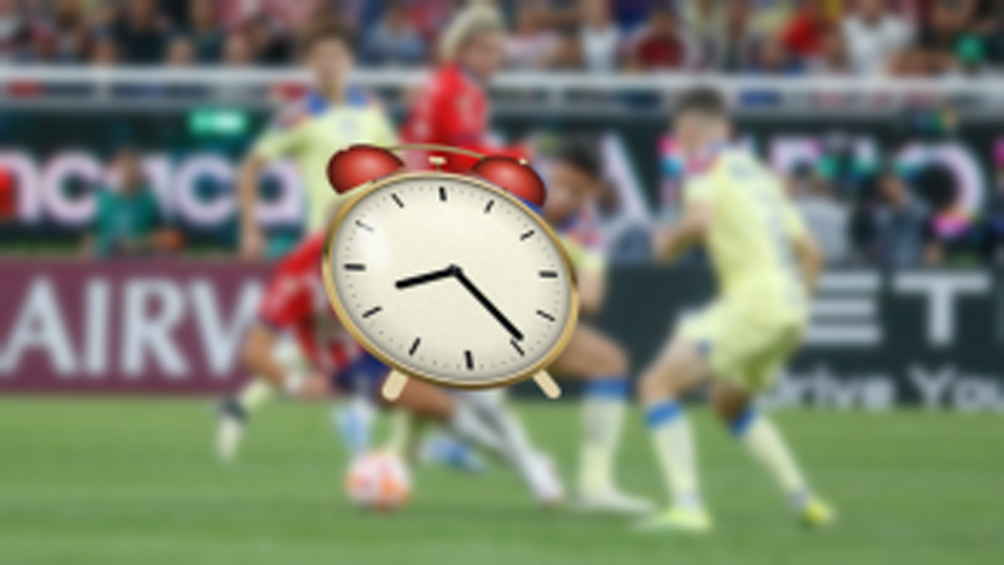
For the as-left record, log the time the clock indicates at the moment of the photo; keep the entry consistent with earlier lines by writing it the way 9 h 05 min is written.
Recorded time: 8 h 24 min
